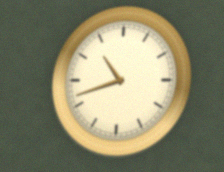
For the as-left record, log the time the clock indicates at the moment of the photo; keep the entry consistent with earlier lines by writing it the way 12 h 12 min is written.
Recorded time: 10 h 42 min
